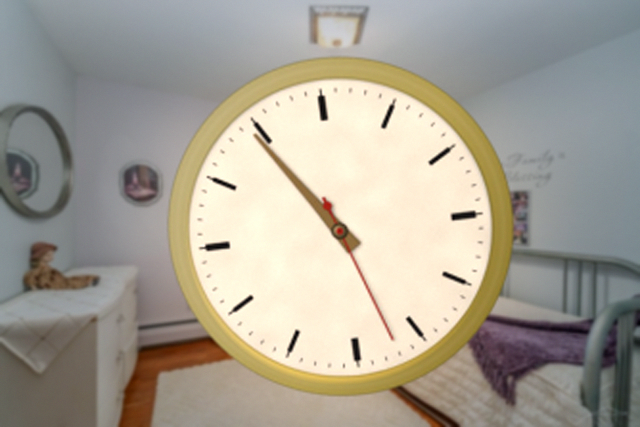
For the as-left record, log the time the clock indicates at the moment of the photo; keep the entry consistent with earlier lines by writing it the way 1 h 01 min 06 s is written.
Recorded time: 10 h 54 min 27 s
